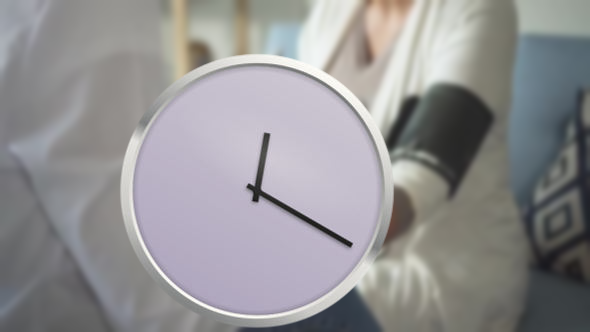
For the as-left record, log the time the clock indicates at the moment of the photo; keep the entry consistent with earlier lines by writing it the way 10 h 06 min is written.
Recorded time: 12 h 20 min
